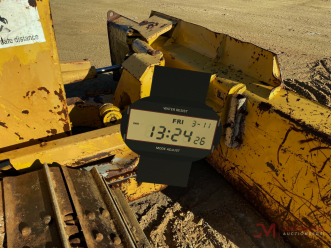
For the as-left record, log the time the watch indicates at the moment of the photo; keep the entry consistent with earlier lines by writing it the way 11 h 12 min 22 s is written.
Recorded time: 13 h 24 min 26 s
